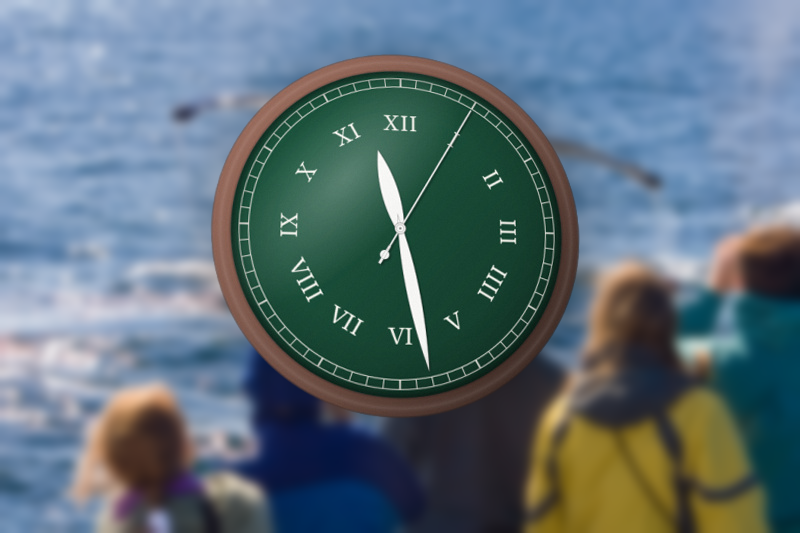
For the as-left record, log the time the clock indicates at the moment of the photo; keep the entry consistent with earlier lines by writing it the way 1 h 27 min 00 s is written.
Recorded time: 11 h 28 min 05 s
